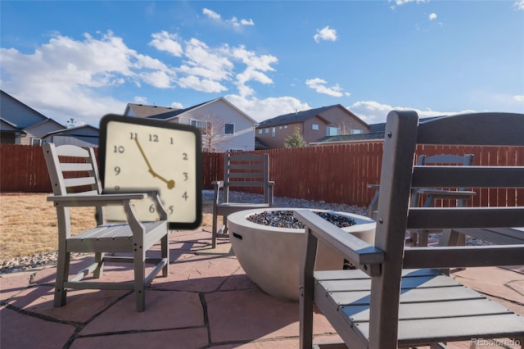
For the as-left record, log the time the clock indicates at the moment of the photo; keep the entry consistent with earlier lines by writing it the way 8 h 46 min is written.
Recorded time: 3 h 55 min
